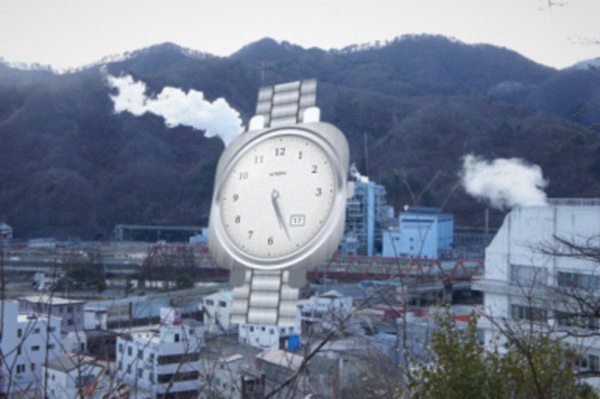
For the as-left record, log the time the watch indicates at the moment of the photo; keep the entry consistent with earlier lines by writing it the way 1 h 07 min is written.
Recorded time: 5 h 26 min
